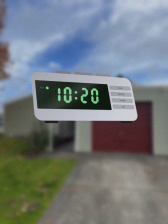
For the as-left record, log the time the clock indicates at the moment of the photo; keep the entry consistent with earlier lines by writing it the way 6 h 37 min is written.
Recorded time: 10 h 20 min
